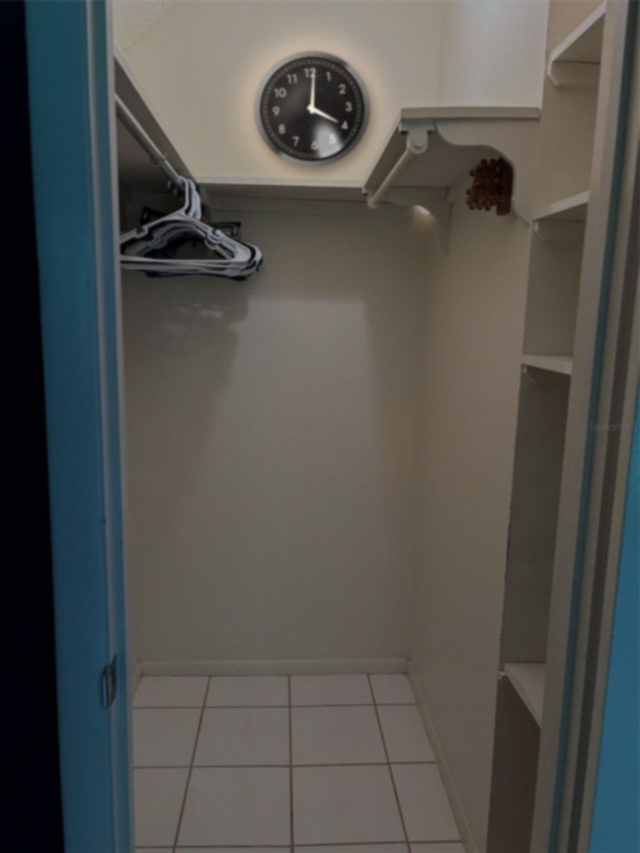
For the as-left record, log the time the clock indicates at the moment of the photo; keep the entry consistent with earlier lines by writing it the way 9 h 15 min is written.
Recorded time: 4 h 01 min
